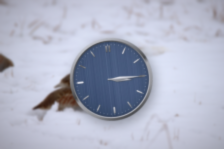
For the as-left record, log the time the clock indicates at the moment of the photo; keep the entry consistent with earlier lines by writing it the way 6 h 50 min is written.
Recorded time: 3 h 15 min
